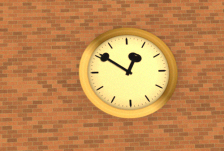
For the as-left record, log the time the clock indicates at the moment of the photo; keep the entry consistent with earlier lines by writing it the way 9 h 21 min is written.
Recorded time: 12 h 51 min
